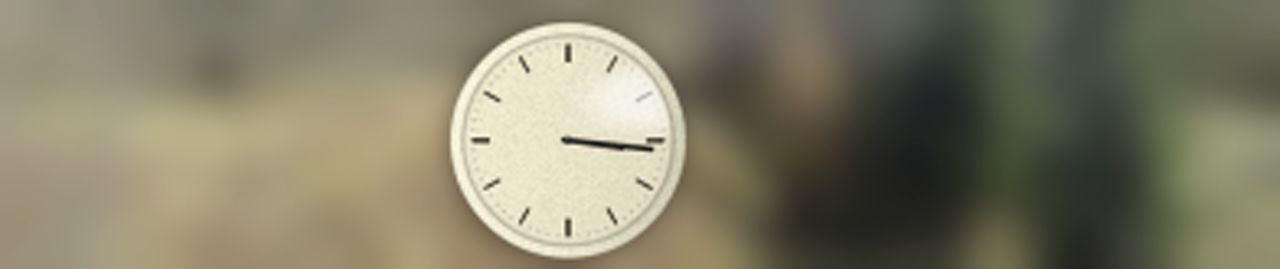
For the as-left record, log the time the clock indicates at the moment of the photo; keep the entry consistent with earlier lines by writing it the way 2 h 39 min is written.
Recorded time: 3 h 16 min
